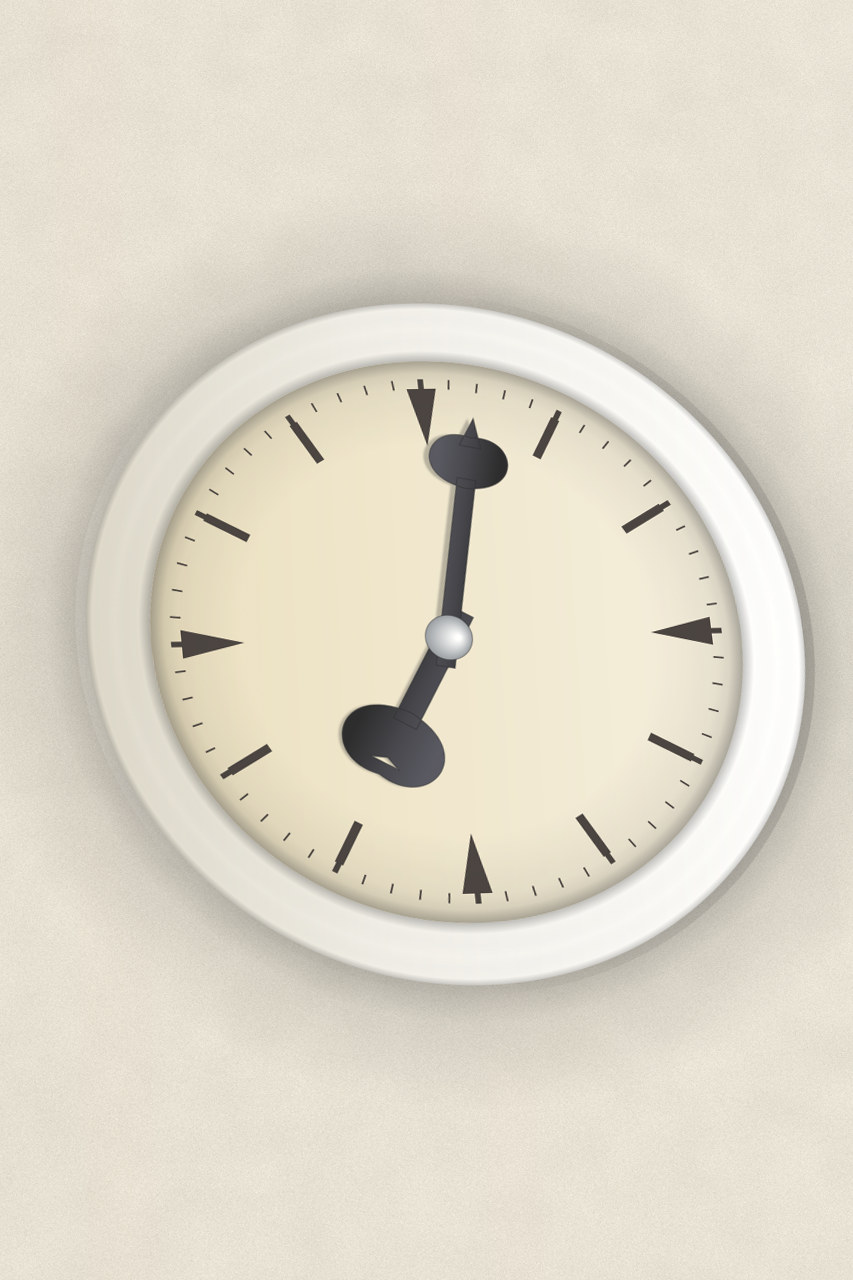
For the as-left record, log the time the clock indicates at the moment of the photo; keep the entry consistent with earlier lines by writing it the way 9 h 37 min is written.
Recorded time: 7 h 02 min
